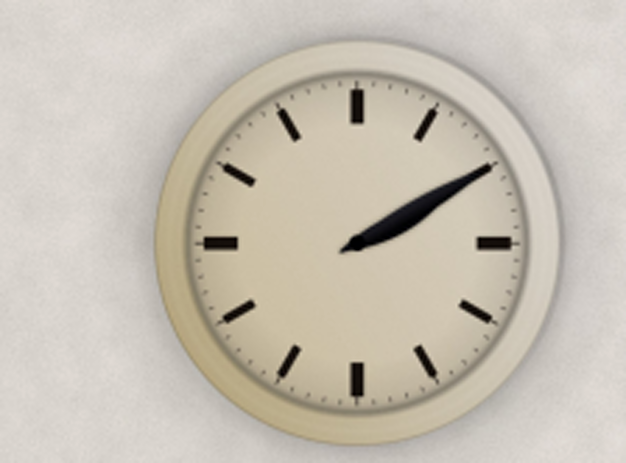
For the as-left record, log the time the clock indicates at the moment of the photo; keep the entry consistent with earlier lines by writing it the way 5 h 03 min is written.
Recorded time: 2 h 10 min
